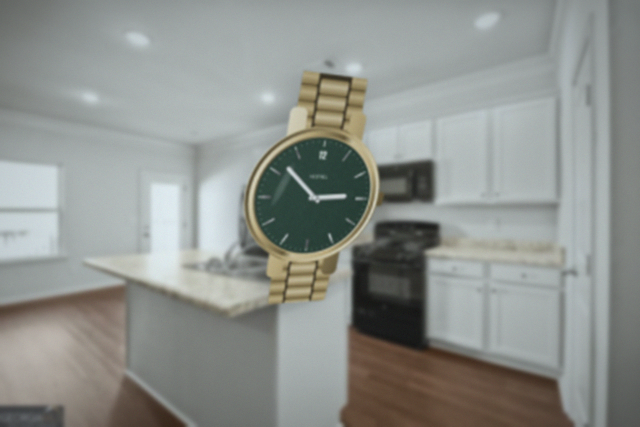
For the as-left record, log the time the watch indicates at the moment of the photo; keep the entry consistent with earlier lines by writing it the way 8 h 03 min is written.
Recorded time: 2 h 52 min
